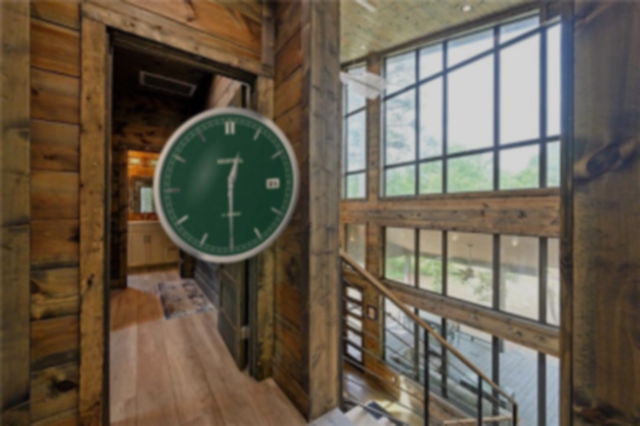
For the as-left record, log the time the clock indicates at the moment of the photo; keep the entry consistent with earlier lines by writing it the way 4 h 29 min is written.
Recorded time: 12 h 30 min
